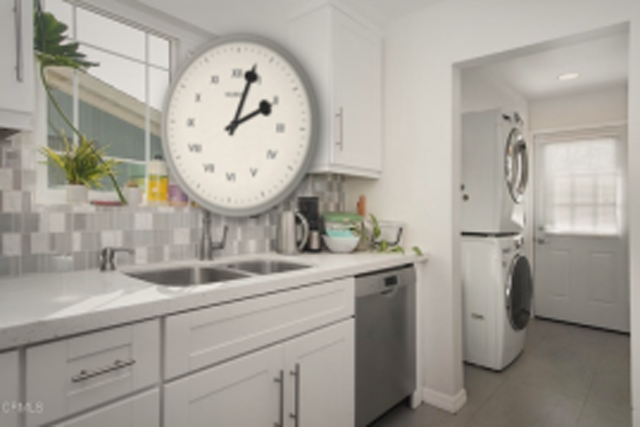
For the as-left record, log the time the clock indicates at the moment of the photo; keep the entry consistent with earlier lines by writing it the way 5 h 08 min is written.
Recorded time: 2 h 03 min
